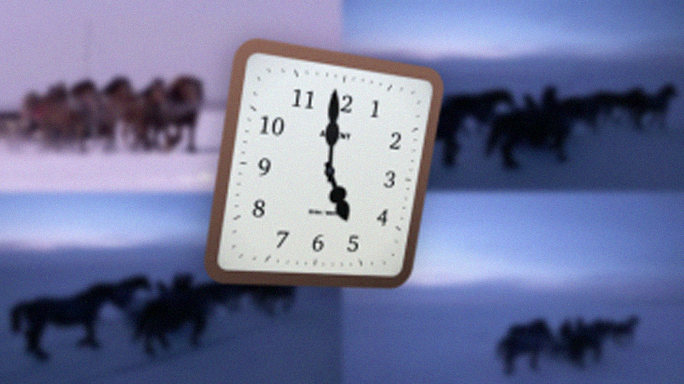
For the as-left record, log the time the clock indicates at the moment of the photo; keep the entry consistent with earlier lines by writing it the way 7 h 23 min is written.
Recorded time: 4 h 59 min
